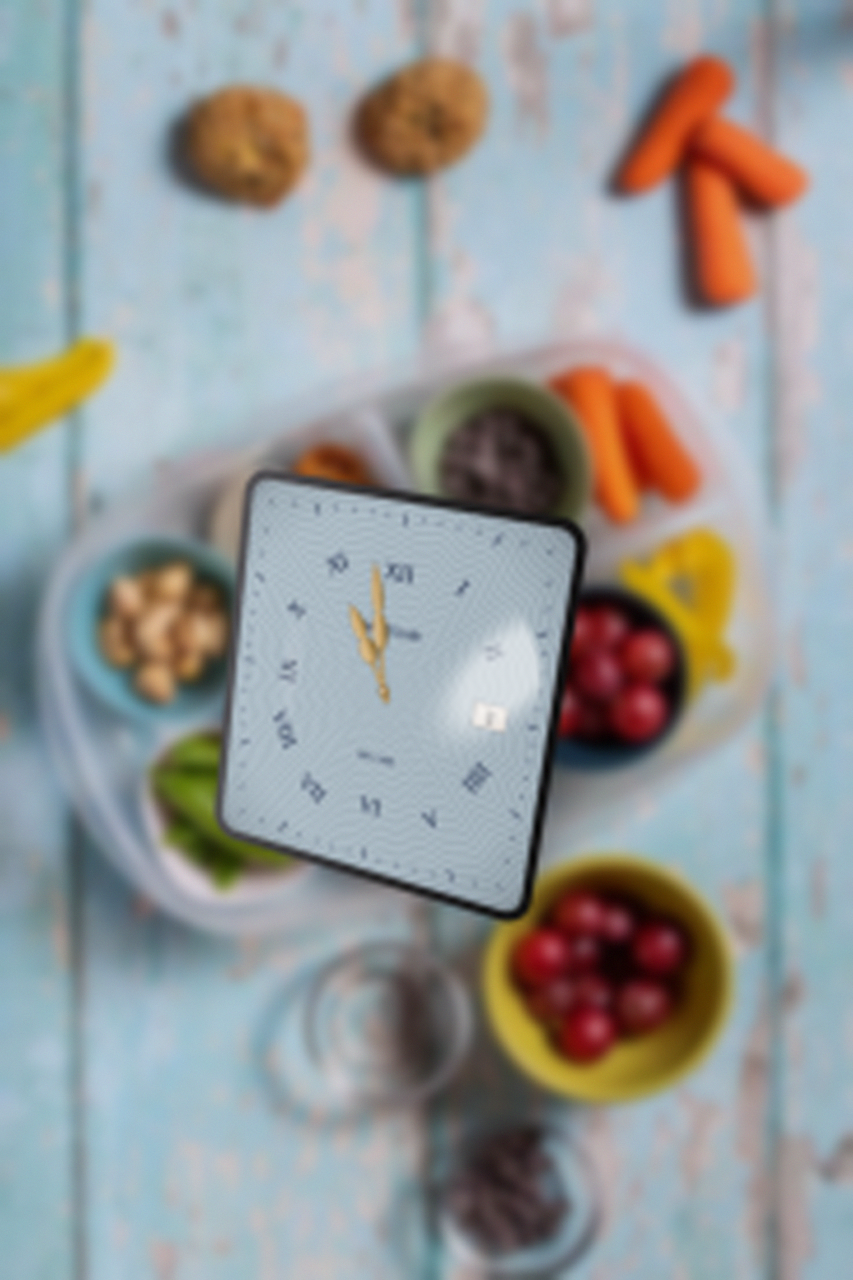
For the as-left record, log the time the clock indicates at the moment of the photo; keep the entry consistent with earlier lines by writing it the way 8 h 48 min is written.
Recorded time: 10 h 58 min
